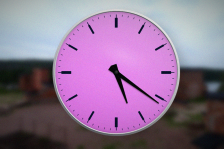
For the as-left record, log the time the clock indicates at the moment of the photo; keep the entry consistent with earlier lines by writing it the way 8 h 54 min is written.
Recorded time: 5 h 21 min
